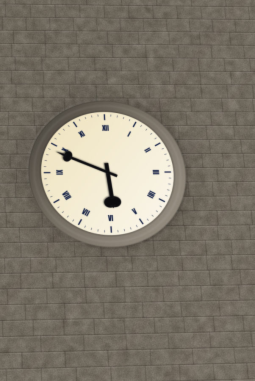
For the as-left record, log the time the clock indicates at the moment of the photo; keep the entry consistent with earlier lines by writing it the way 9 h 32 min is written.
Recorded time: 5 h 49 min
